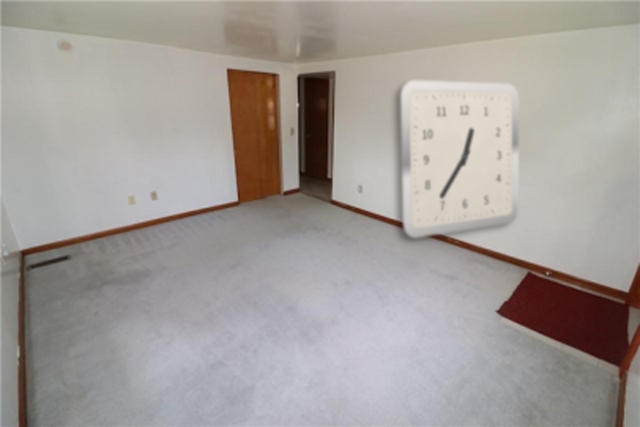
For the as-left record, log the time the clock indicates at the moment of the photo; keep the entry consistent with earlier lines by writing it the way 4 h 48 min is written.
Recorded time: 12 h 36 min
